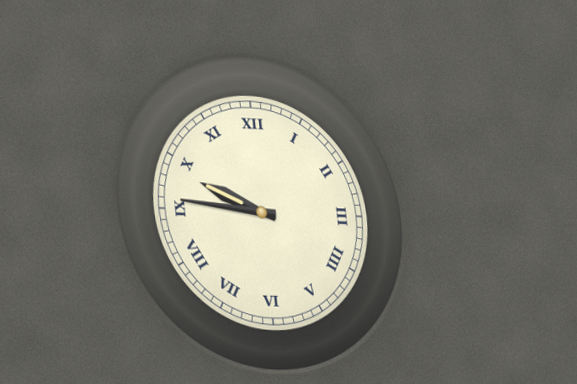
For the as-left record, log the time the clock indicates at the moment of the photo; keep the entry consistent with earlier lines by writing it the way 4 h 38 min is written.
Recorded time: 9 h 46 min
